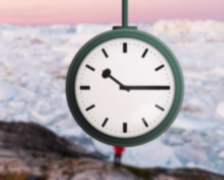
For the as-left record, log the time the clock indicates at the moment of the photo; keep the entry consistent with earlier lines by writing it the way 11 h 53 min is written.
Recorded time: 10 h 15 min
